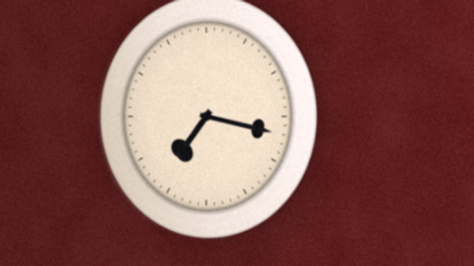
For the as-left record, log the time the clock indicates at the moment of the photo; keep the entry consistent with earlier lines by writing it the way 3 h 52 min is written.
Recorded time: 7 h 17 min
